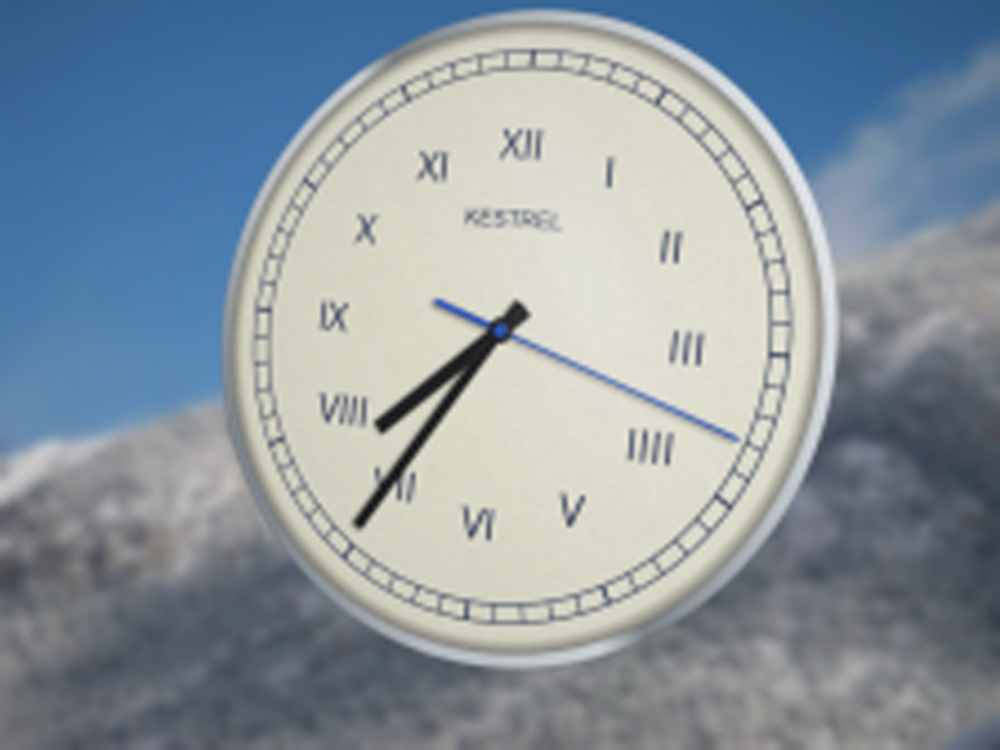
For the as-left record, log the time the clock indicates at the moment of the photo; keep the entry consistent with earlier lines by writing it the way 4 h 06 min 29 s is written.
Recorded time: 7 h 35 min 18 s
